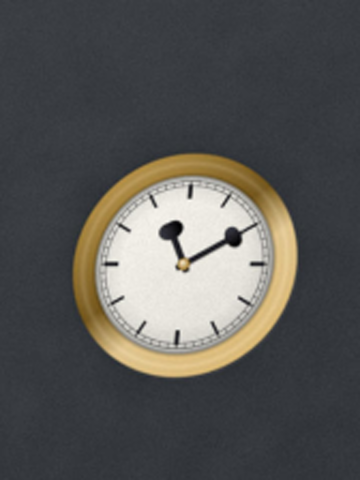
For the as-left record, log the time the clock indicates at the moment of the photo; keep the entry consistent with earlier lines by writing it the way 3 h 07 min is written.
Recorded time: 11 h 10 min
